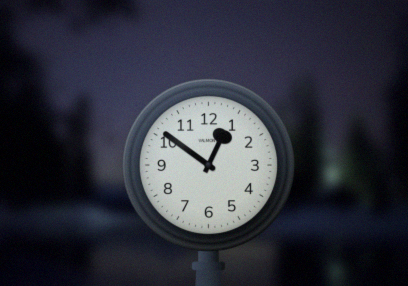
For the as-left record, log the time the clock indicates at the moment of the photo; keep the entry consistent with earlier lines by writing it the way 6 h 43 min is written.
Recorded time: 12 h 51 min
